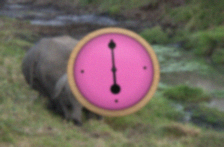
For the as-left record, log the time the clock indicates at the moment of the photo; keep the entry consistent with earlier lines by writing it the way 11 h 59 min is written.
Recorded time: 6 h 00 min
